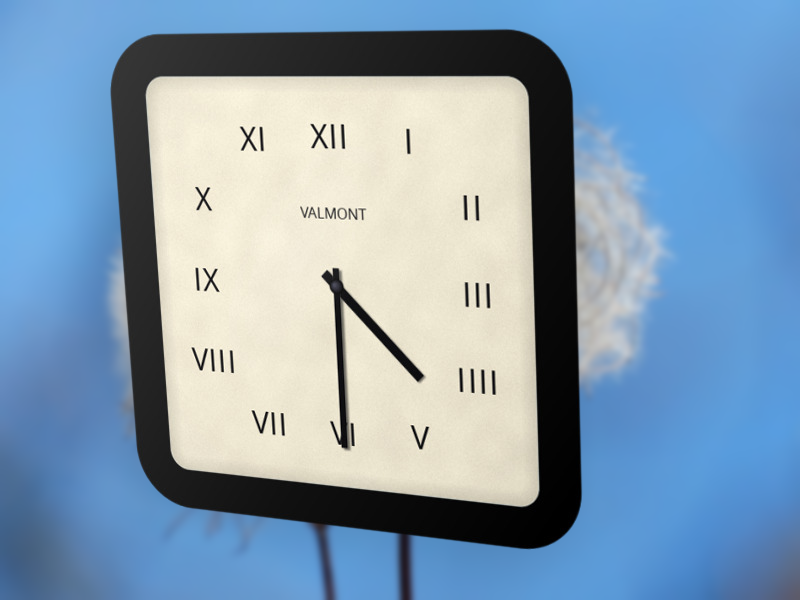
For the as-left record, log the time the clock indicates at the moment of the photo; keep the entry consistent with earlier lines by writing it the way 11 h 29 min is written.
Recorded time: 4 h 30 min
